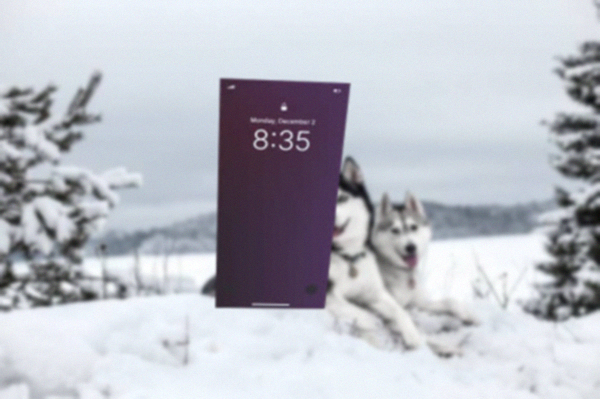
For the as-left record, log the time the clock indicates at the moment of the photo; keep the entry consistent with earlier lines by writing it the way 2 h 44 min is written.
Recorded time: 8 h 35 min
